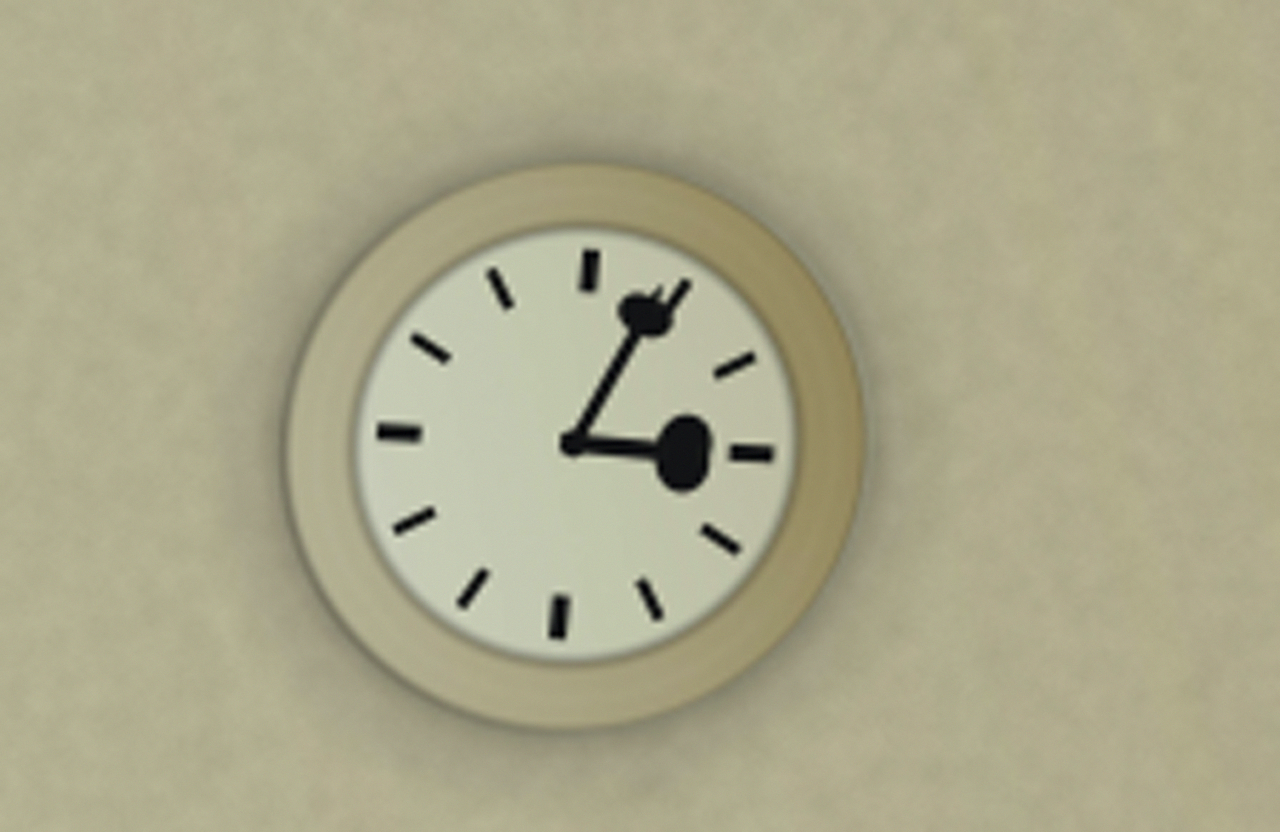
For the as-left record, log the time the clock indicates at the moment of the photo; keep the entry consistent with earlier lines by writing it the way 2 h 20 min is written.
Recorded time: 3 h 04 min
